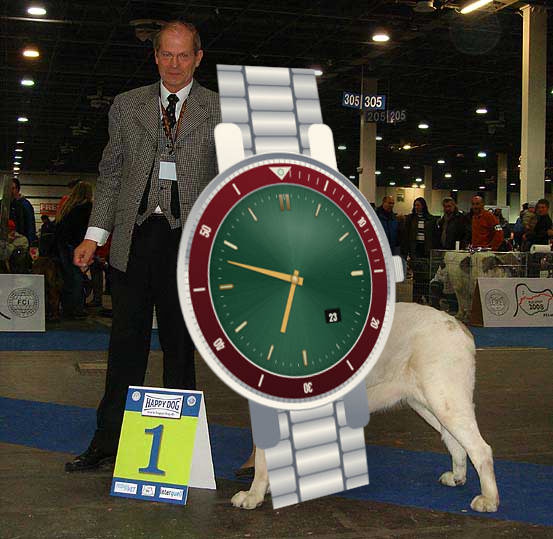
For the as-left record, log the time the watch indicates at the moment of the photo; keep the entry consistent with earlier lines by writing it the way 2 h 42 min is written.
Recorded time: 6 h 48 min
